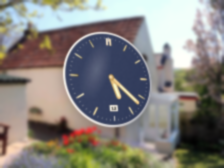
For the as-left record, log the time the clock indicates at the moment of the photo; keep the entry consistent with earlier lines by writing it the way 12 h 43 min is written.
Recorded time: 5 h 22 min
